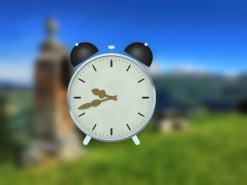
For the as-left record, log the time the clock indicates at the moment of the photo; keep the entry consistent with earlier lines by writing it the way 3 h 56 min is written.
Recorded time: 9 h 42 min
